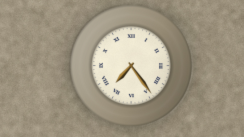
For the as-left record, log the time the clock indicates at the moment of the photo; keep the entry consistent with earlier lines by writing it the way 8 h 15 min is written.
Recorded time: 7 h 24 min
